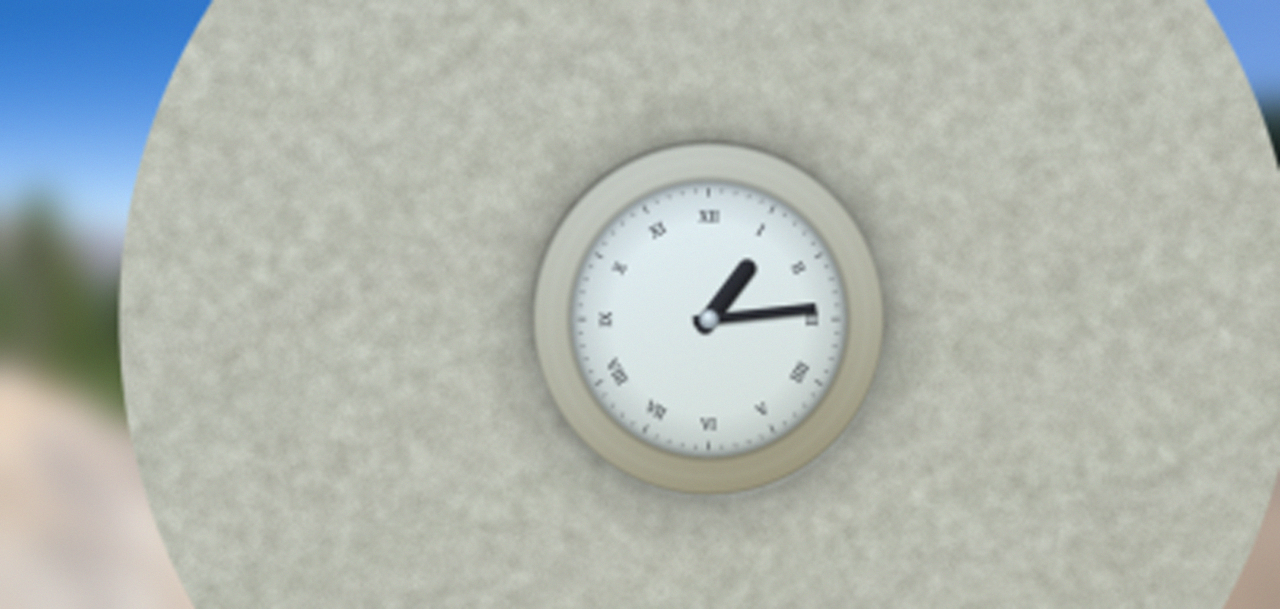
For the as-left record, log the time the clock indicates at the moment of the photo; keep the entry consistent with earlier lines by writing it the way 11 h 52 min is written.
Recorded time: 1 h 14 min
